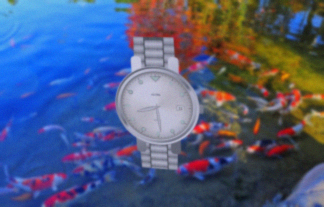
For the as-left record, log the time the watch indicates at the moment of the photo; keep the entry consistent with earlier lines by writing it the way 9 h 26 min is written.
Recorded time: 8 h 29 min
